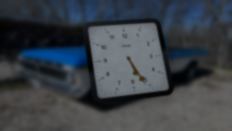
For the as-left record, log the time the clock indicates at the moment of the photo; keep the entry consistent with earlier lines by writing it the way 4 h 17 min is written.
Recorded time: 5 h 26 min
